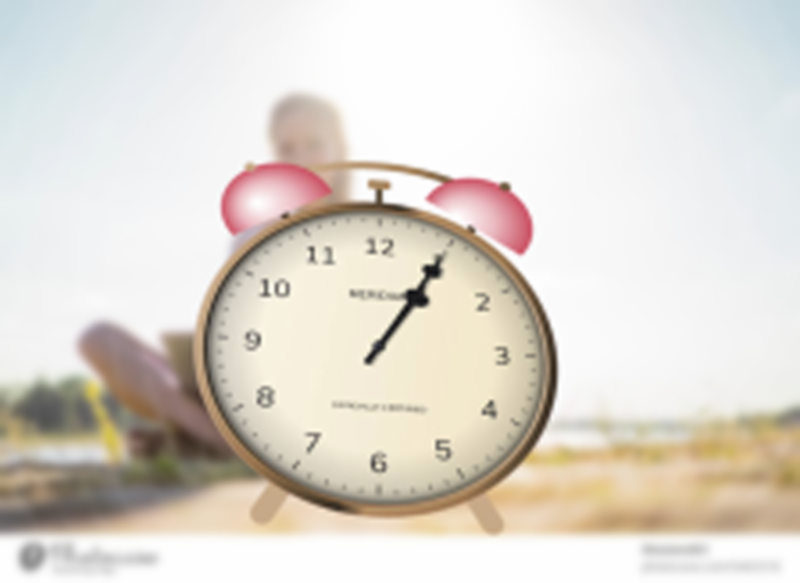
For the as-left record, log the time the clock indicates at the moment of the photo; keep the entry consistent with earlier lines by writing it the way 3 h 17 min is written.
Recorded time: 1 h 05 min
